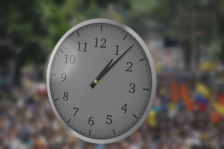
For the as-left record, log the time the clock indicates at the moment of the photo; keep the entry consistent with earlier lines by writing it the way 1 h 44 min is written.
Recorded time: 1 h 07 min
